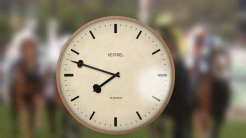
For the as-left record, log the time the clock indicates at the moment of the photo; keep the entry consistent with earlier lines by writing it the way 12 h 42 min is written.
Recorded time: 7 h 48 min
